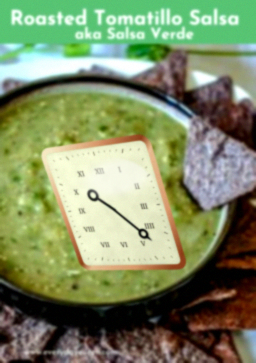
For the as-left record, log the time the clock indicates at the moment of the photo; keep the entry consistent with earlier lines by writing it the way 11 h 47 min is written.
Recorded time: 10 h 23 min
